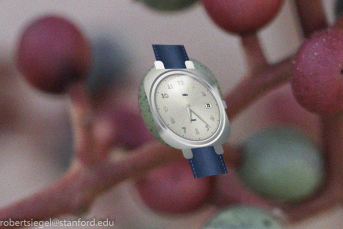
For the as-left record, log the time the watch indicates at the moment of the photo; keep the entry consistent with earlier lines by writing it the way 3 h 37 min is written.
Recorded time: 6 h 24 min
